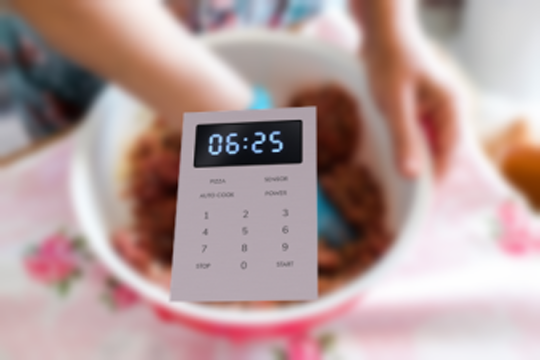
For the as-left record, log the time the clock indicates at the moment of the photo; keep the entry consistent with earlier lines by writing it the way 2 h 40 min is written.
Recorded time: 6 h 25 min
